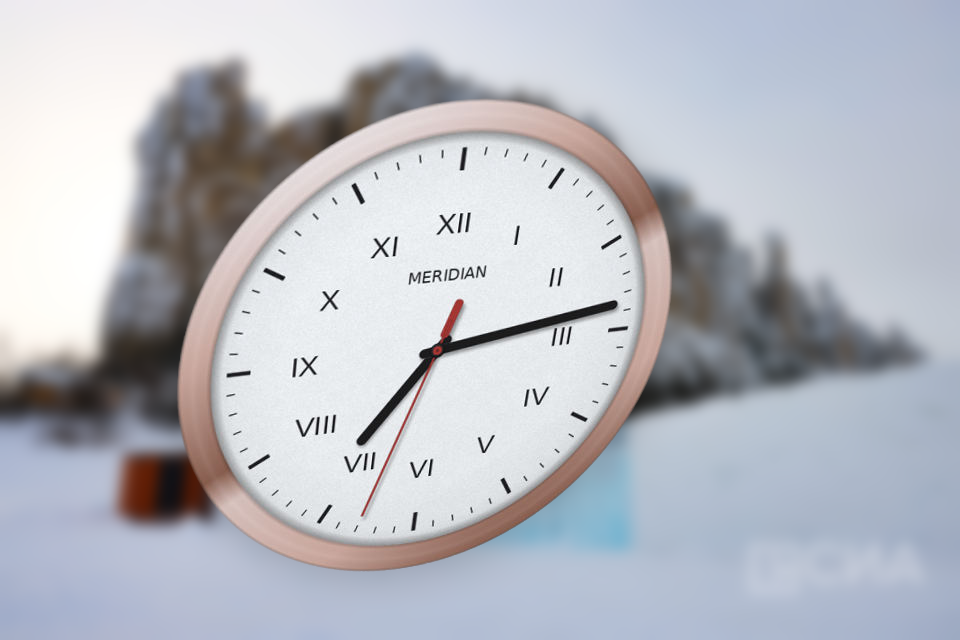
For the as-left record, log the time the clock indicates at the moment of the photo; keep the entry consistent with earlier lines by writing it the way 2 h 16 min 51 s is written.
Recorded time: 7 h 13 min 33 s
